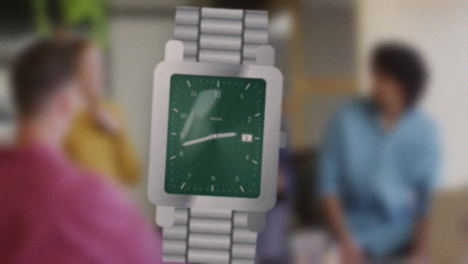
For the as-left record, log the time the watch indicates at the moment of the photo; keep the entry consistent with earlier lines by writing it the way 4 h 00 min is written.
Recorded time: 2 h 42 min
